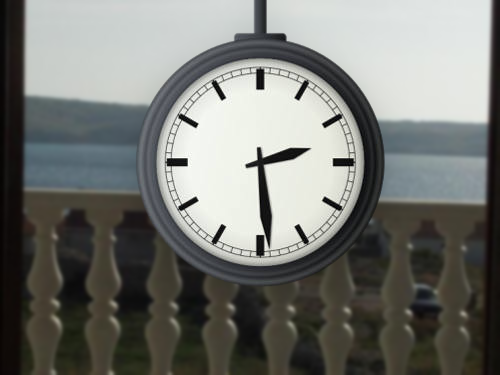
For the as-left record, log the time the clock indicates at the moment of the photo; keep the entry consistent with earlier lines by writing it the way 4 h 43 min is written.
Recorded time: 2 h 29 min
